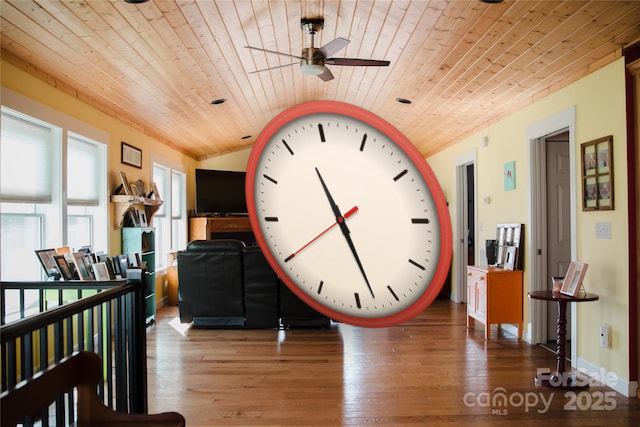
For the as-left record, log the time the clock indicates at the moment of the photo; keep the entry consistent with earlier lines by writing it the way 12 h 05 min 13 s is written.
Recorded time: 11 h 27 min 40 s
